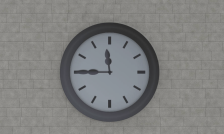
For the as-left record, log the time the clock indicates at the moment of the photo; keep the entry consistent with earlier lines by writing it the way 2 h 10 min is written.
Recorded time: 11 h 45 min
